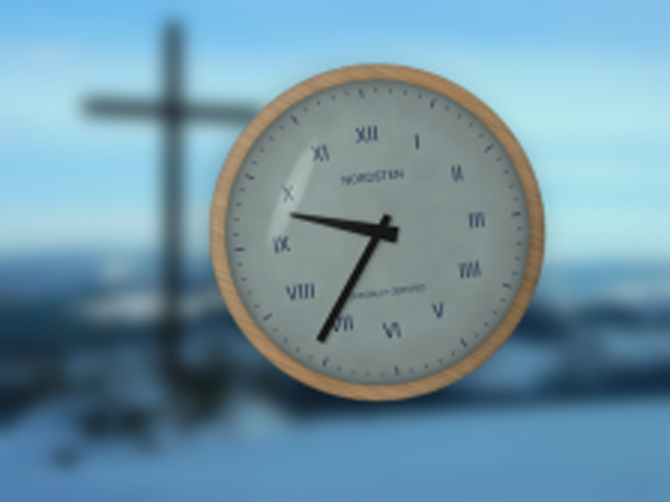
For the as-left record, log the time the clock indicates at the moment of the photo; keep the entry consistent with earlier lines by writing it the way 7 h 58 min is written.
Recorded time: 9 h 36 min
